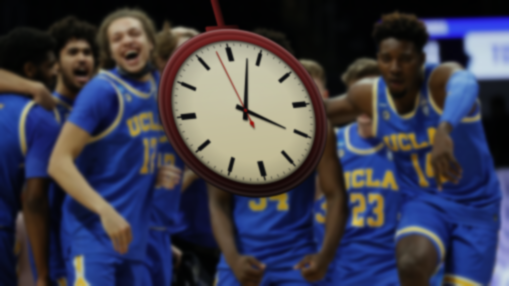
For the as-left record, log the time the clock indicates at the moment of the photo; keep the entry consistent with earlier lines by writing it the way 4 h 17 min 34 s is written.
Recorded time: 4 h 02 min 58 s
